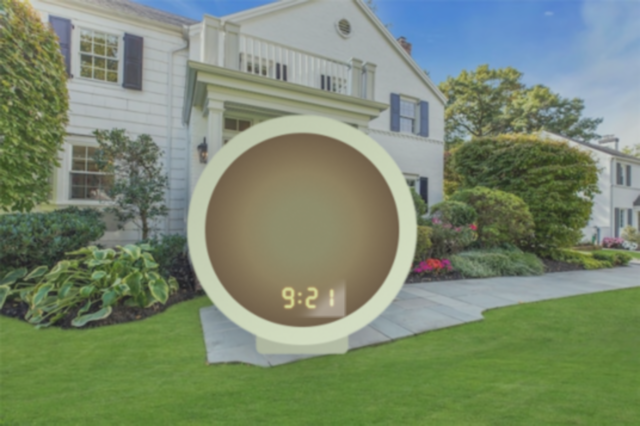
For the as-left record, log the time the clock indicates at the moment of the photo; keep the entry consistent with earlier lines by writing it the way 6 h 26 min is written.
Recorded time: 9 h 21 min
